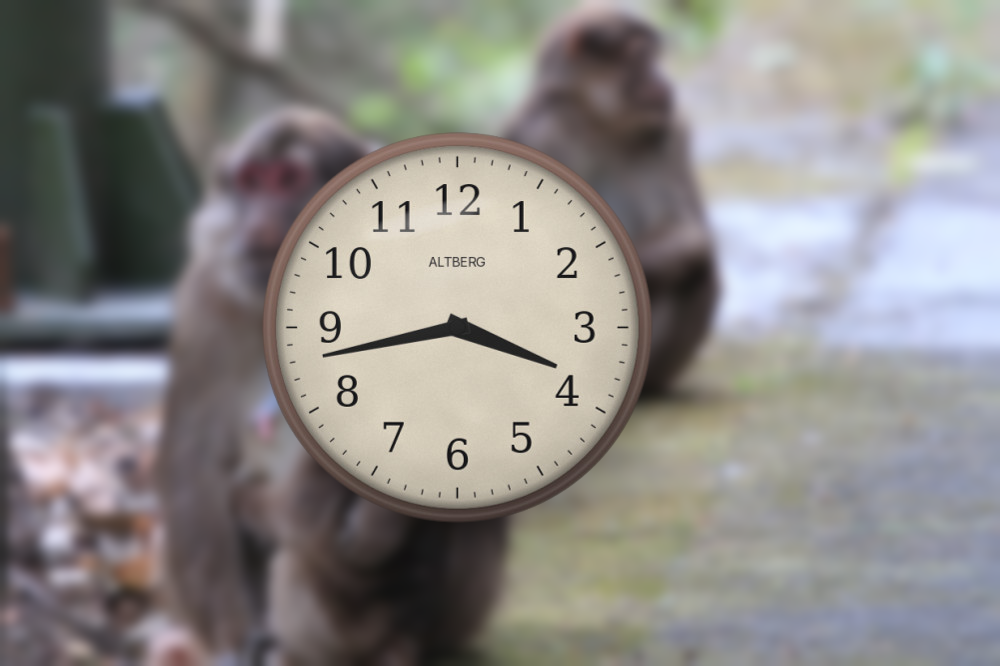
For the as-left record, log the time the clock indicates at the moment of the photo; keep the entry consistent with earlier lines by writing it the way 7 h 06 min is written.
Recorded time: 3 h 43 min
